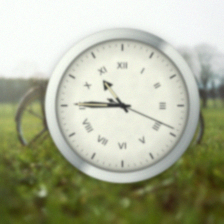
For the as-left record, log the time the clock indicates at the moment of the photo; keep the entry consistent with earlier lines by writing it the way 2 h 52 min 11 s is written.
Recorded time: 10 h 45 min 19 s
